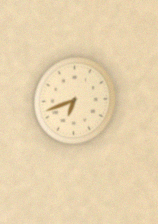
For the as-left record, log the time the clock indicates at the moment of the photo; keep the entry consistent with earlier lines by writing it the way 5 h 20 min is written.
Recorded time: 6 h 42 min
